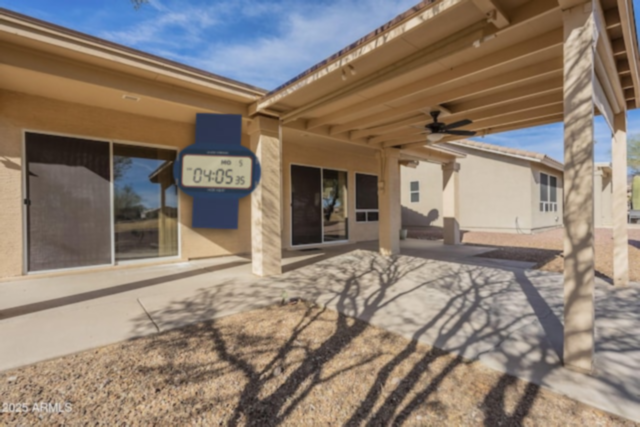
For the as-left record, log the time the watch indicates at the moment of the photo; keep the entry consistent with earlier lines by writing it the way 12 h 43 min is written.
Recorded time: 4 h 05 min
